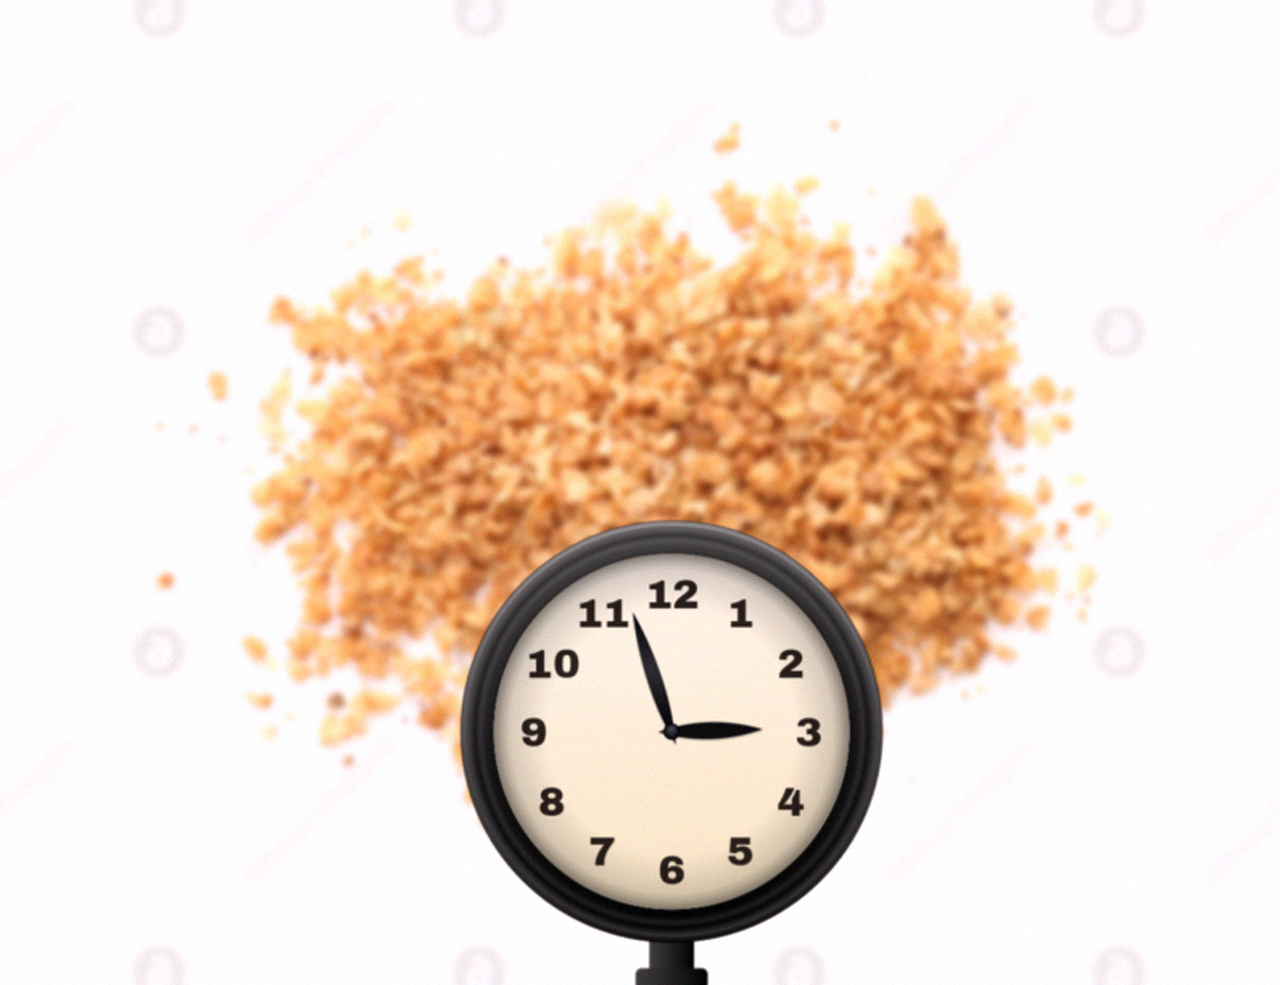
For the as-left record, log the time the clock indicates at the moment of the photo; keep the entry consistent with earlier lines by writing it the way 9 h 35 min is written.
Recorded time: 2 h 57 min
